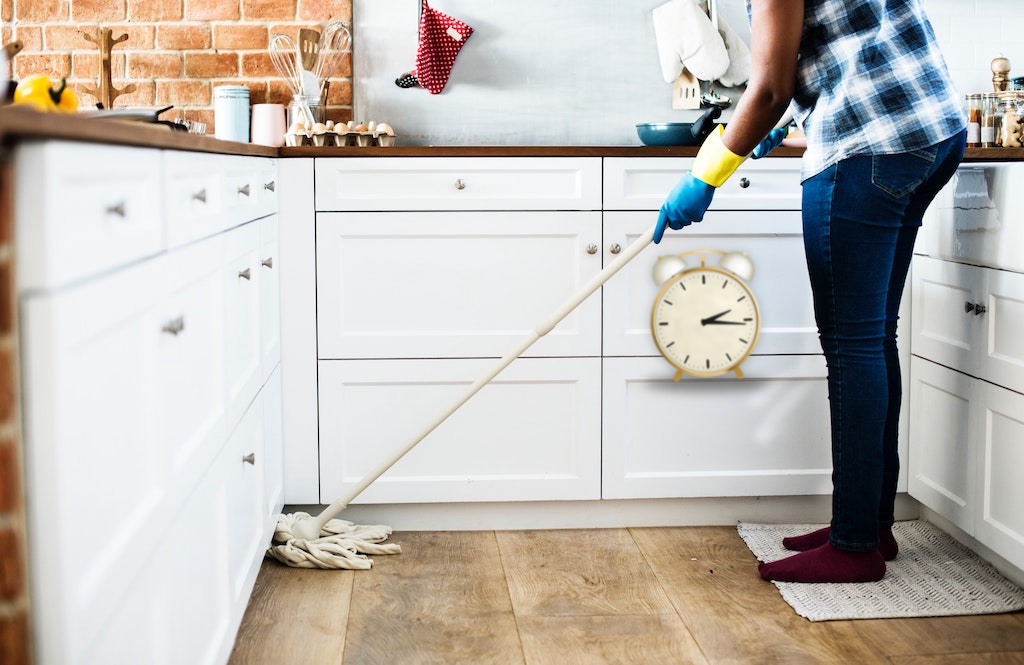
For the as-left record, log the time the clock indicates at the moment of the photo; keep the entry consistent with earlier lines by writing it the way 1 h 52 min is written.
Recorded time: 2 h 16 min
